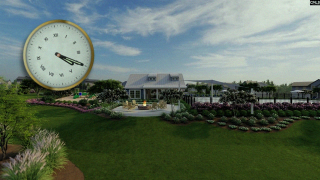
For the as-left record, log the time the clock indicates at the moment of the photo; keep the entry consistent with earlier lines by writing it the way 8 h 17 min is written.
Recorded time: 4 h 20 min
